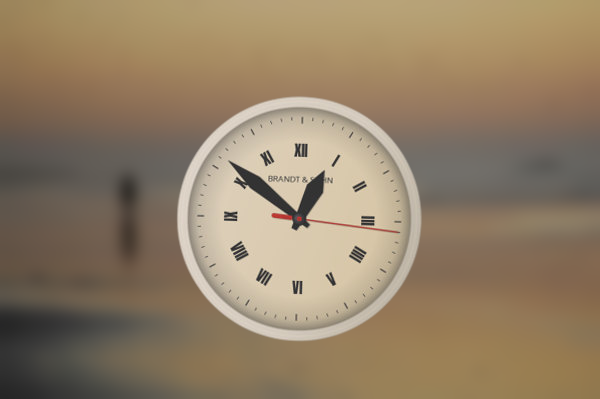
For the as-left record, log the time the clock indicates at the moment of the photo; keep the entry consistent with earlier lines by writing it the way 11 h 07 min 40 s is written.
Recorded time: 12 h 51 min 16 s
